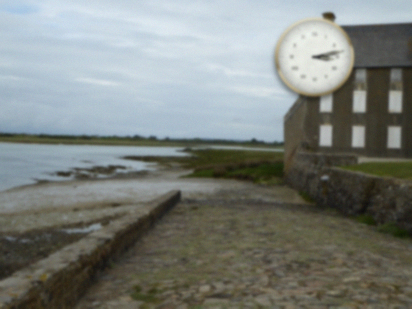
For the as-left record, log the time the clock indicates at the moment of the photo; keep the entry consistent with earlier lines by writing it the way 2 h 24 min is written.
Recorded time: 3 h 13 min
